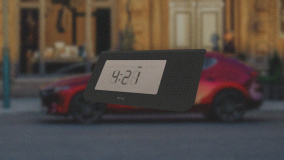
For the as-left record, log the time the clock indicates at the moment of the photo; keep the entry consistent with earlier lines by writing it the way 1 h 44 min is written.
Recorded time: 4 h 21 min
